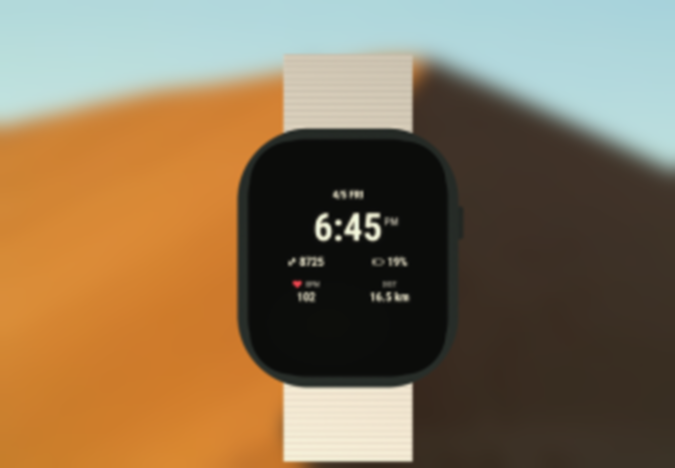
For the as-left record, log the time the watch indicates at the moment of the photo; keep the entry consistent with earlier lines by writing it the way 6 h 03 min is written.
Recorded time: 6 h 45 min
